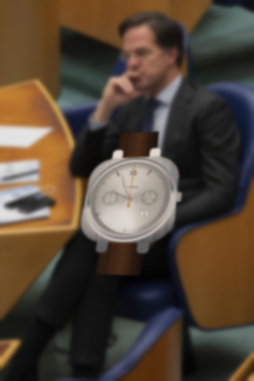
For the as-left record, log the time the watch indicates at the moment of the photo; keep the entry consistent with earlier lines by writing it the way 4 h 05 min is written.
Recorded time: 9 h 56 min
